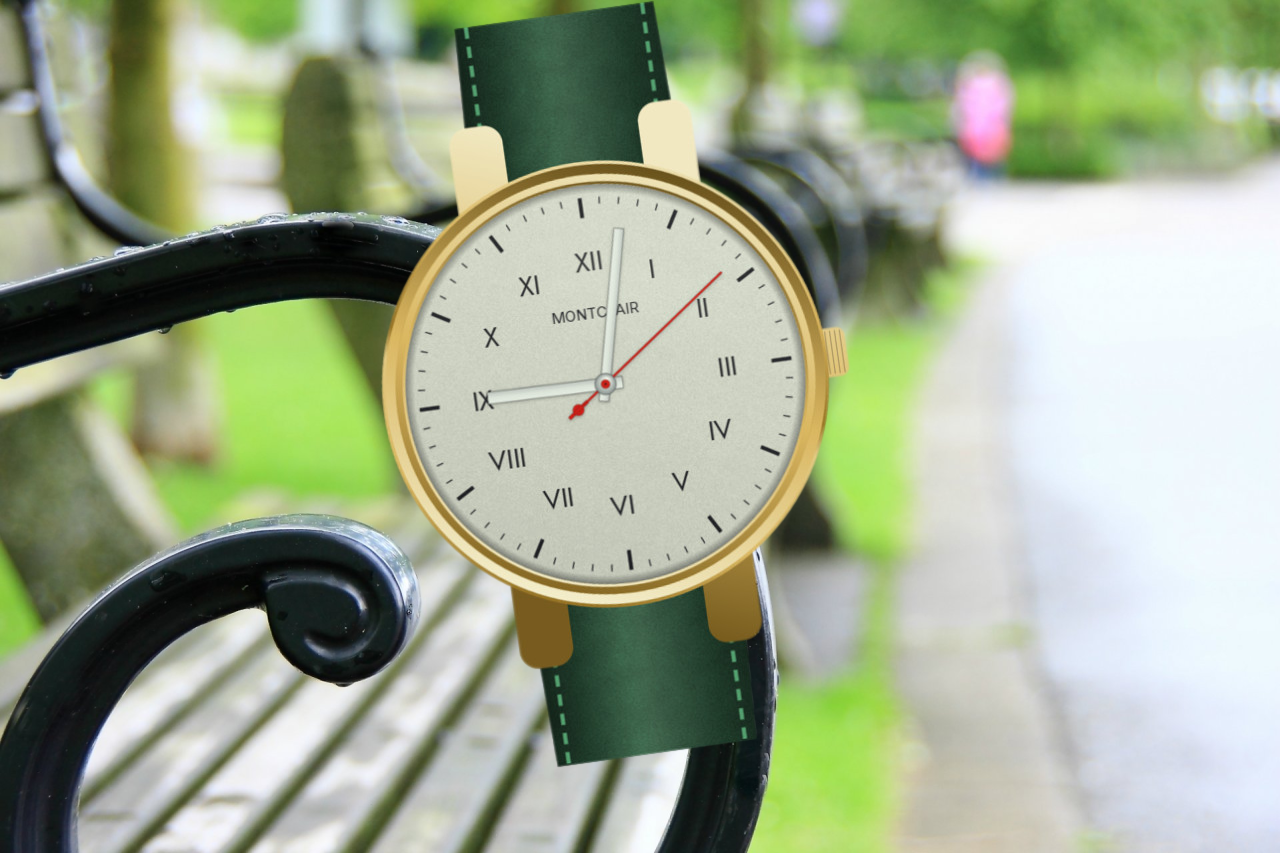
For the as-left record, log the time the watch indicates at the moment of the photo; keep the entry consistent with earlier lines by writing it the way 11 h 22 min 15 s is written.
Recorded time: 9 h 02 min 09 s
